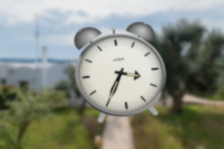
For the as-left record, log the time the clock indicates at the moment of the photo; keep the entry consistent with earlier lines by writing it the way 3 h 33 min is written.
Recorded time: 3 h 35 min
